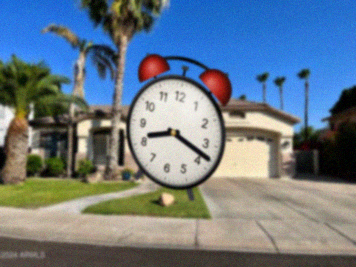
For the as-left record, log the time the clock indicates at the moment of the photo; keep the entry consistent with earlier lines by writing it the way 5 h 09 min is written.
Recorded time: 8 h 18 min
